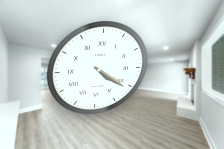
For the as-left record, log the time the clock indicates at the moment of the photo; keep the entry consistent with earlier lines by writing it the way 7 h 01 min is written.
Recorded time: 4 h 21 min
